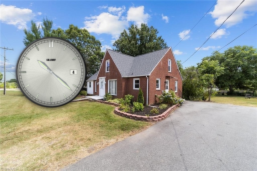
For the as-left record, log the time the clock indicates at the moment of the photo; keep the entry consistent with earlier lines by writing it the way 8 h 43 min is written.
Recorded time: 10 h 22 min
